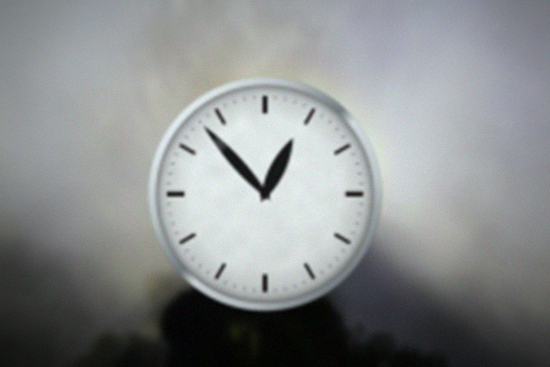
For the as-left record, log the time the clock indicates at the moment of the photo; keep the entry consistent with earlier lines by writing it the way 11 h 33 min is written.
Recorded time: 12 h 53 min
